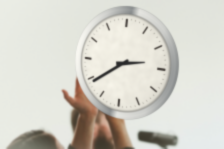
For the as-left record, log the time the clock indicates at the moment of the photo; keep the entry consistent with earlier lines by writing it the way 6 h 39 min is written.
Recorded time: 2 h 39 min
